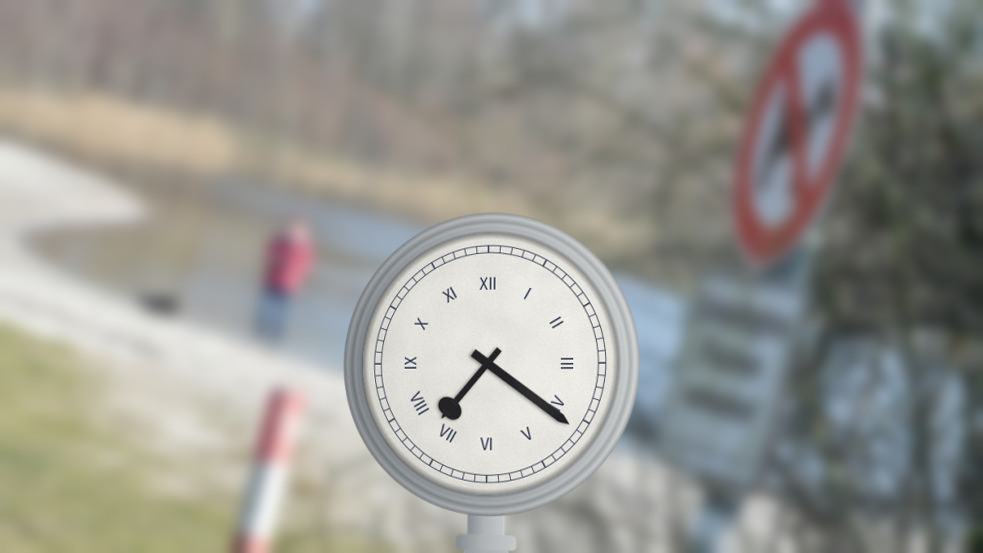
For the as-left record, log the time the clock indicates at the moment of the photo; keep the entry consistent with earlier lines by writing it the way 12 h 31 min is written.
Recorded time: 7 h 21 min
